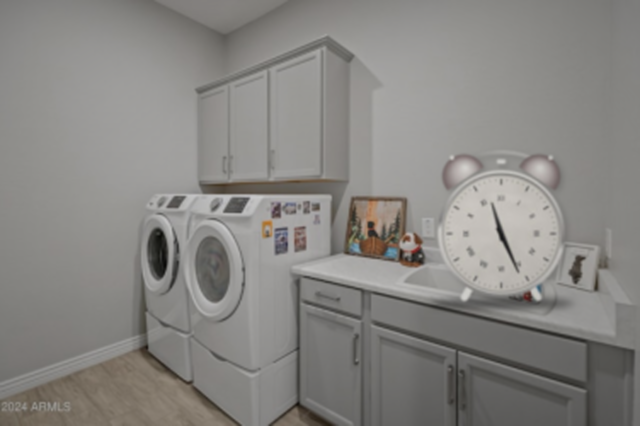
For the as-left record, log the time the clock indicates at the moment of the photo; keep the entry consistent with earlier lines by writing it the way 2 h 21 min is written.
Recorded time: 11 h 26 min
